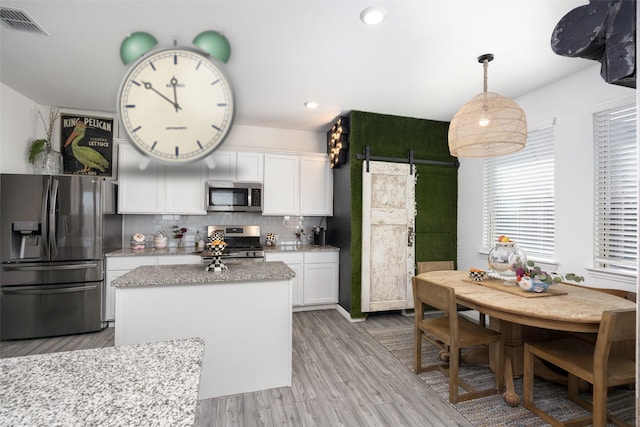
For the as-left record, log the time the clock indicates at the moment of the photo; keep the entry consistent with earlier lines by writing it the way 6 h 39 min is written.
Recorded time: 11 h 51 min
